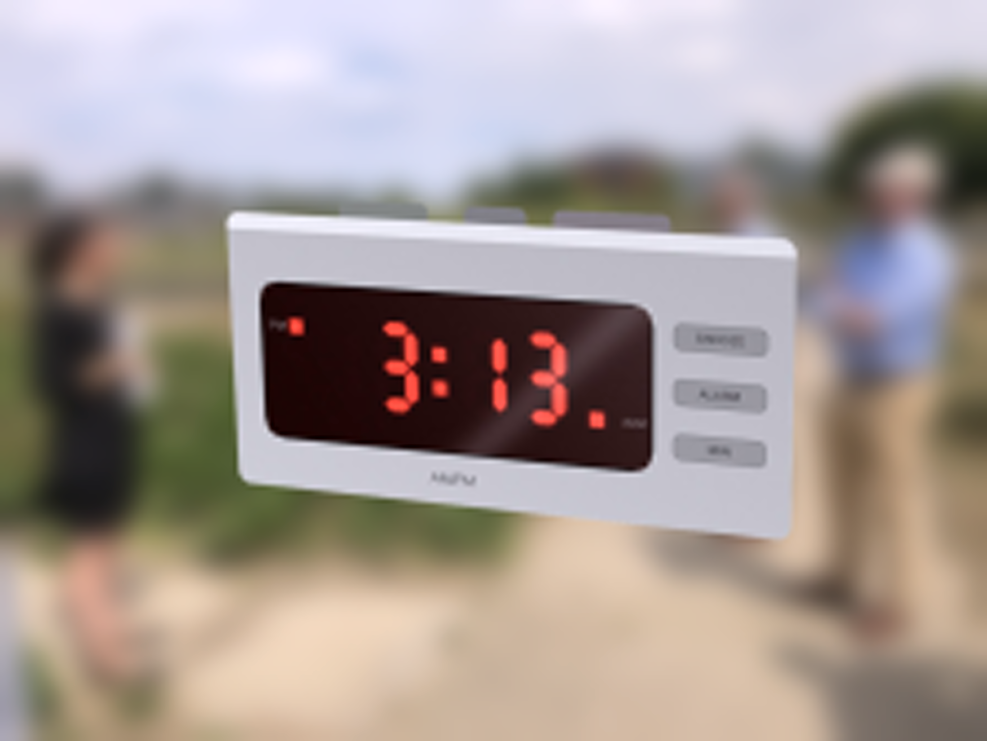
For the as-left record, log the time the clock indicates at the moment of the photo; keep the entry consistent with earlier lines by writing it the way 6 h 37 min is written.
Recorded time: 3 h 13 min
